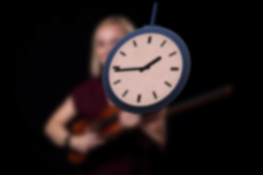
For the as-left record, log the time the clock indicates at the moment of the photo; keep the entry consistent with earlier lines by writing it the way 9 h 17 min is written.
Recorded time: 1 h 44 min
